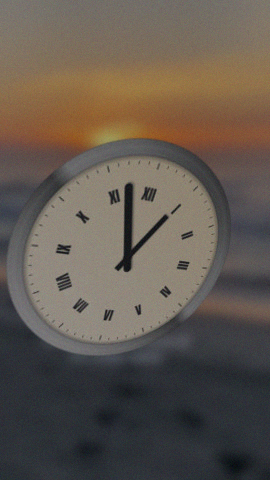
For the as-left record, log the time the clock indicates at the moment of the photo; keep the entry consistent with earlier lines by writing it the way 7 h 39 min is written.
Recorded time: 12 h 57 min
